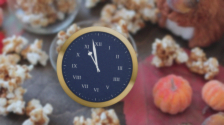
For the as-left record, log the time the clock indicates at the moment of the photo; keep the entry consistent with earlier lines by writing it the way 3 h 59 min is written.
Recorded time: 10 h 58 min
